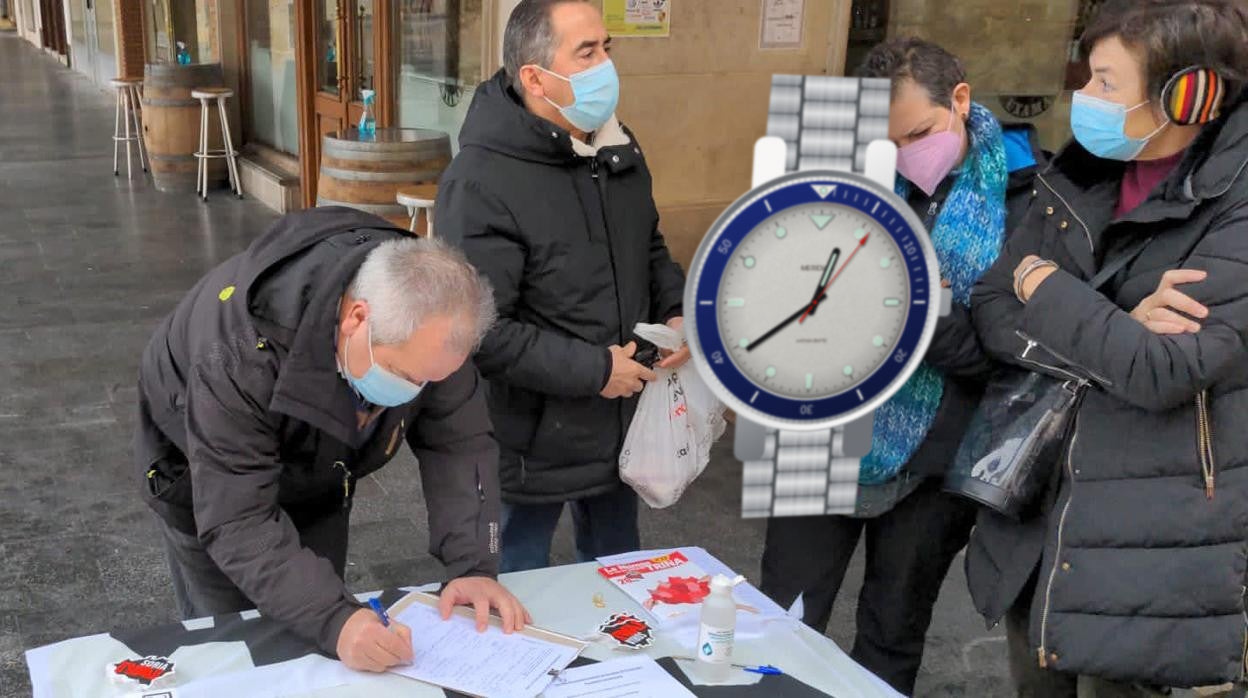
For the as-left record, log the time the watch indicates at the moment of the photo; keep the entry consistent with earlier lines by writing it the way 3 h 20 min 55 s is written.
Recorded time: 12 h 39 min 06 s
